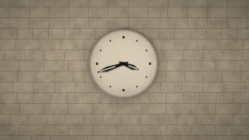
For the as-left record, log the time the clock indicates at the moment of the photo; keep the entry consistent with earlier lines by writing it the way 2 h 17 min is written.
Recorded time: 3 h 42 min
